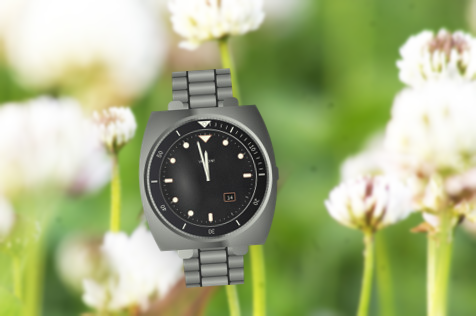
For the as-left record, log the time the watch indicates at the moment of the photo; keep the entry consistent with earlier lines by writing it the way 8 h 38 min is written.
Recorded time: 11 h 58 min
